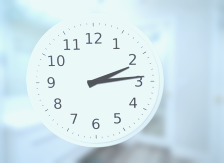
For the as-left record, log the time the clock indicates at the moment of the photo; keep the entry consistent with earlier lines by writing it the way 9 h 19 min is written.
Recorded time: 2 h 14 min
